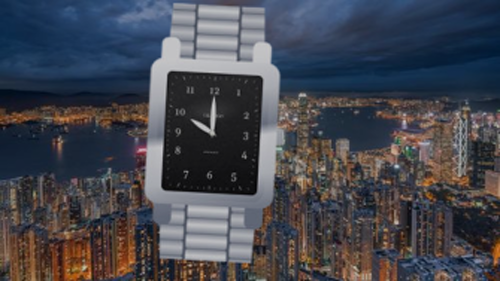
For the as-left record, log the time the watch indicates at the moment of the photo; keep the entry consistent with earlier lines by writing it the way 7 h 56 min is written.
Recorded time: 10 h 00 min
